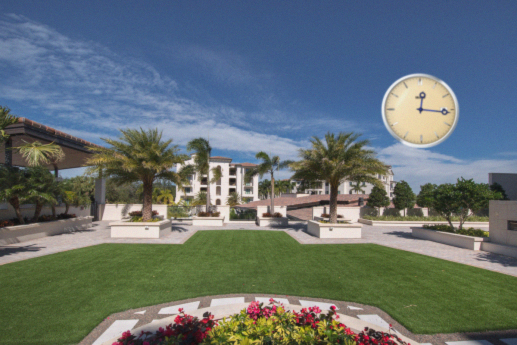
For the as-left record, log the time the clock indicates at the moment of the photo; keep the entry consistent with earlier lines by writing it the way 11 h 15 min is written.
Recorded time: 12 h 16 min
